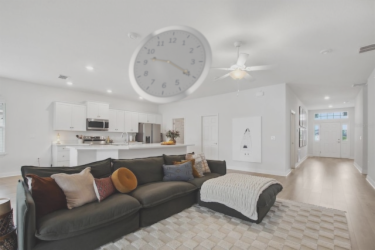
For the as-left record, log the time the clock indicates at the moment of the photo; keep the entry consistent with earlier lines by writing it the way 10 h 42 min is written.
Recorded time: 9 h 20 min
